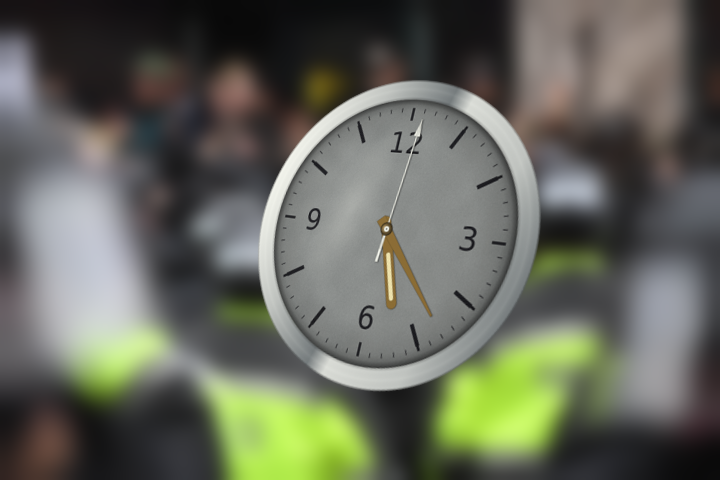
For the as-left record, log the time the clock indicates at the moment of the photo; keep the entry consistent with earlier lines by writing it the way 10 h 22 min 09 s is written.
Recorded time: 5 h 23 min 01 s
